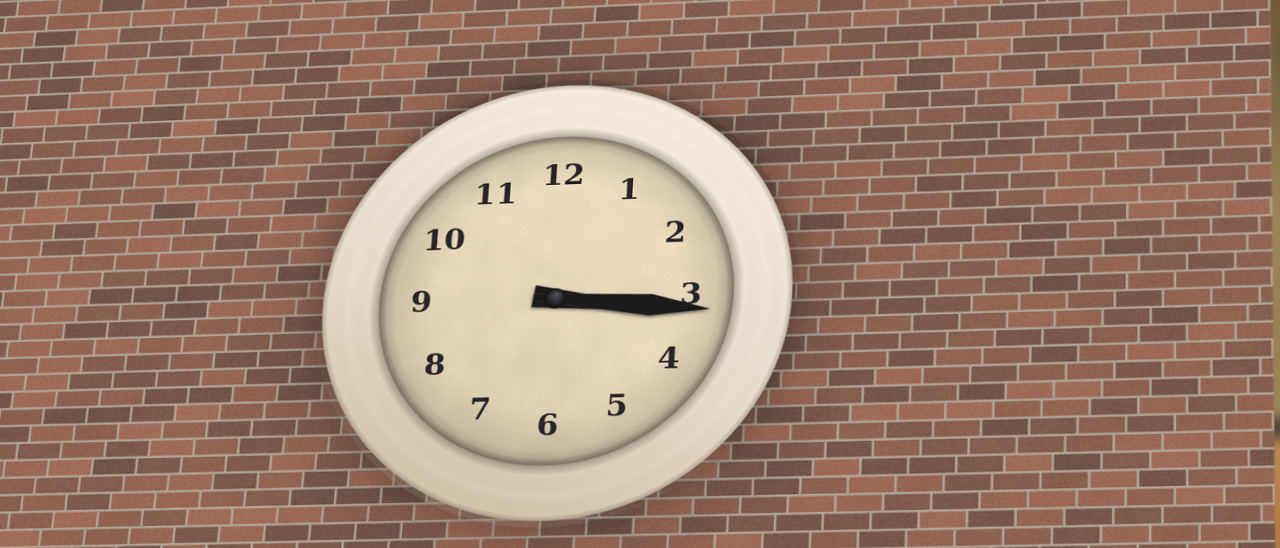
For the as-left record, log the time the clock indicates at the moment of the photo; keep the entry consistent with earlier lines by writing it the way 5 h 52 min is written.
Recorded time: 3 h 16 min
